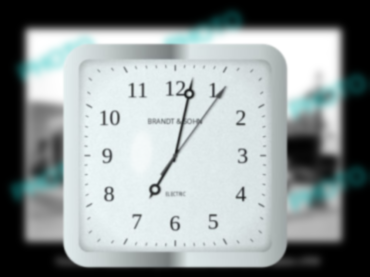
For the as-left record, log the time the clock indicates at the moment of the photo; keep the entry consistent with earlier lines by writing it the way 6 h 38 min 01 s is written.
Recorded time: 7 h 02 min 06 s
